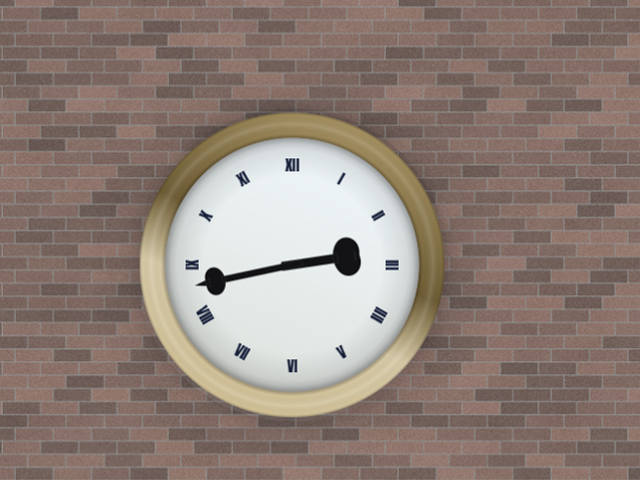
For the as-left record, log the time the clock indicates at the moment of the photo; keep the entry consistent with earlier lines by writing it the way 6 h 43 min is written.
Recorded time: 2 h 43 min
